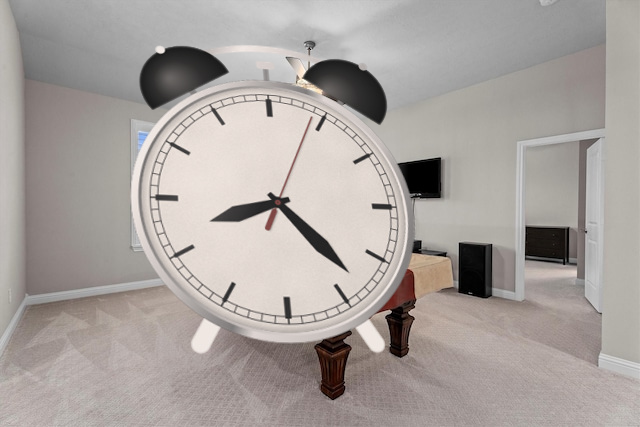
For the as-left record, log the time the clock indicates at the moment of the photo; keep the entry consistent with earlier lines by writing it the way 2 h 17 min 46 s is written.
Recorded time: 8 h 23 min 04 s
